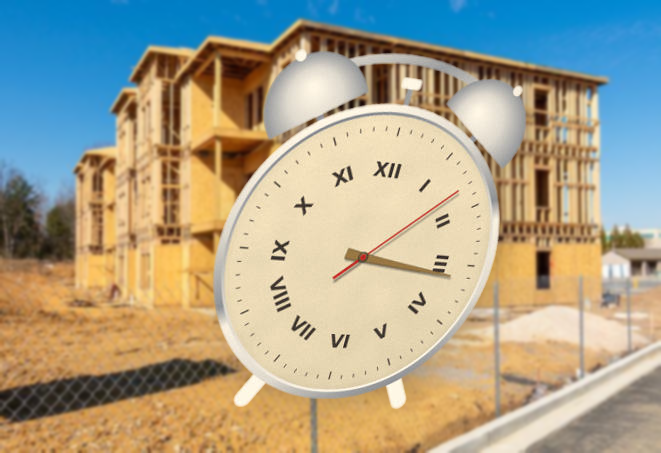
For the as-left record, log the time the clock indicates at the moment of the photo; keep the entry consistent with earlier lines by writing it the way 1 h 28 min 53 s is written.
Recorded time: 3 h 16 min 08 s
